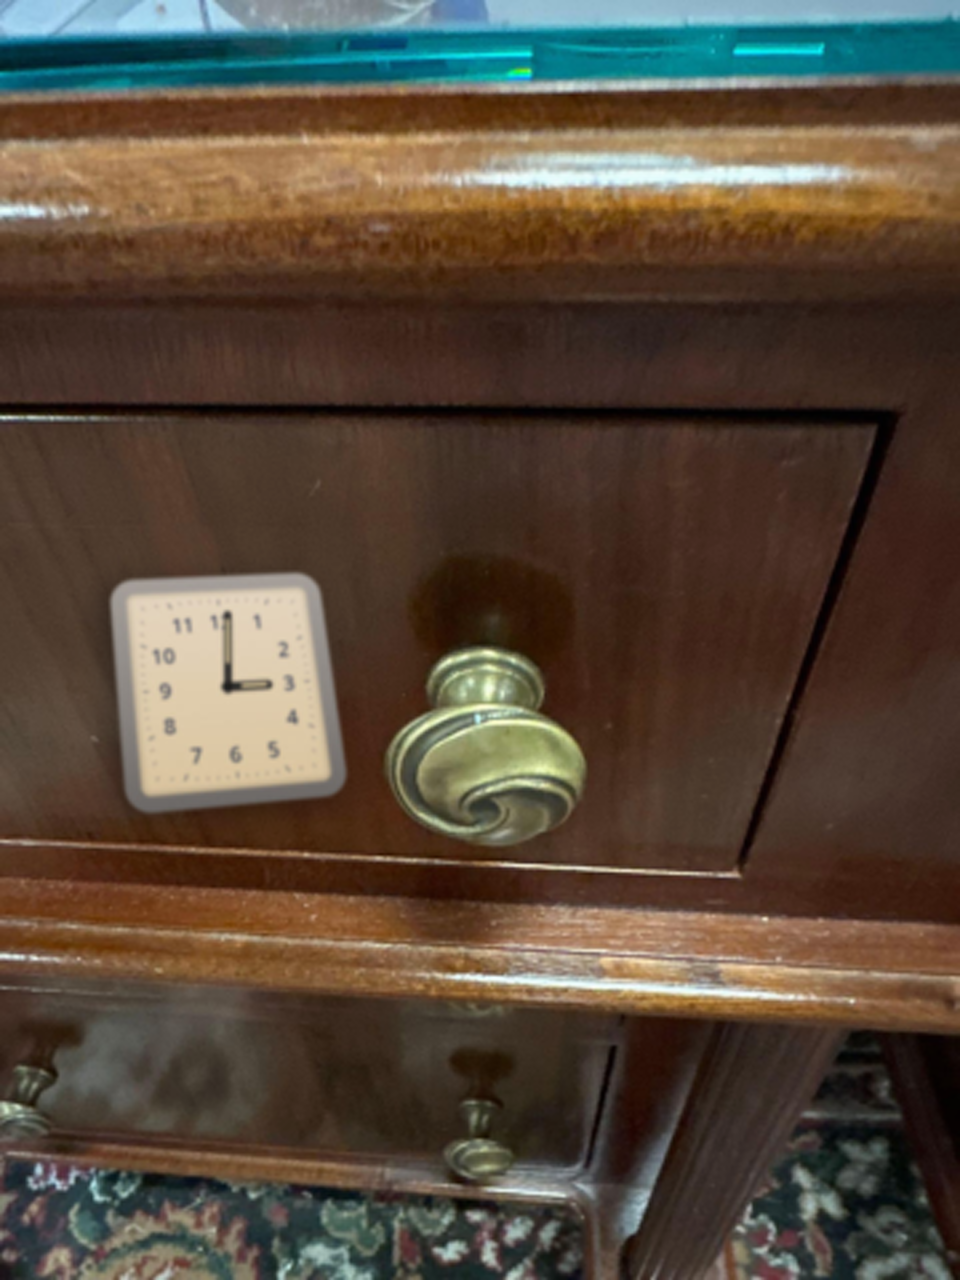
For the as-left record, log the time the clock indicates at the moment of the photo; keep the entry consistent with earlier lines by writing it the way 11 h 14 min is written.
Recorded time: 3 h 01 min
